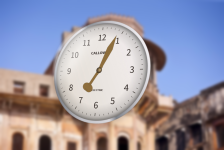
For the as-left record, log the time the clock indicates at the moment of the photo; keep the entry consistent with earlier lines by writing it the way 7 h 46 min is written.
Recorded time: 7 h 04 min
